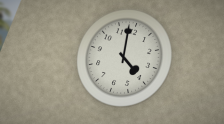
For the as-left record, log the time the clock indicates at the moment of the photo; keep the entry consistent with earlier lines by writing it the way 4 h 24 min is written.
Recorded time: 3 h 58 min
